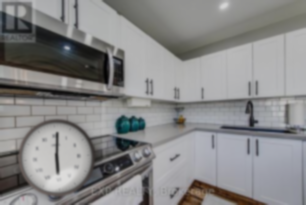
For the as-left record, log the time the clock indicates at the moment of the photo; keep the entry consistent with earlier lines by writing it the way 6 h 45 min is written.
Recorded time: 6 h 01 min
